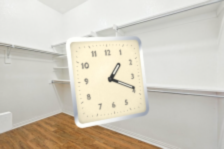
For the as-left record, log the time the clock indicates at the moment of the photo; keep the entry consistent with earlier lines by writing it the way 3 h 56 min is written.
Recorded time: 1 h 19 min
